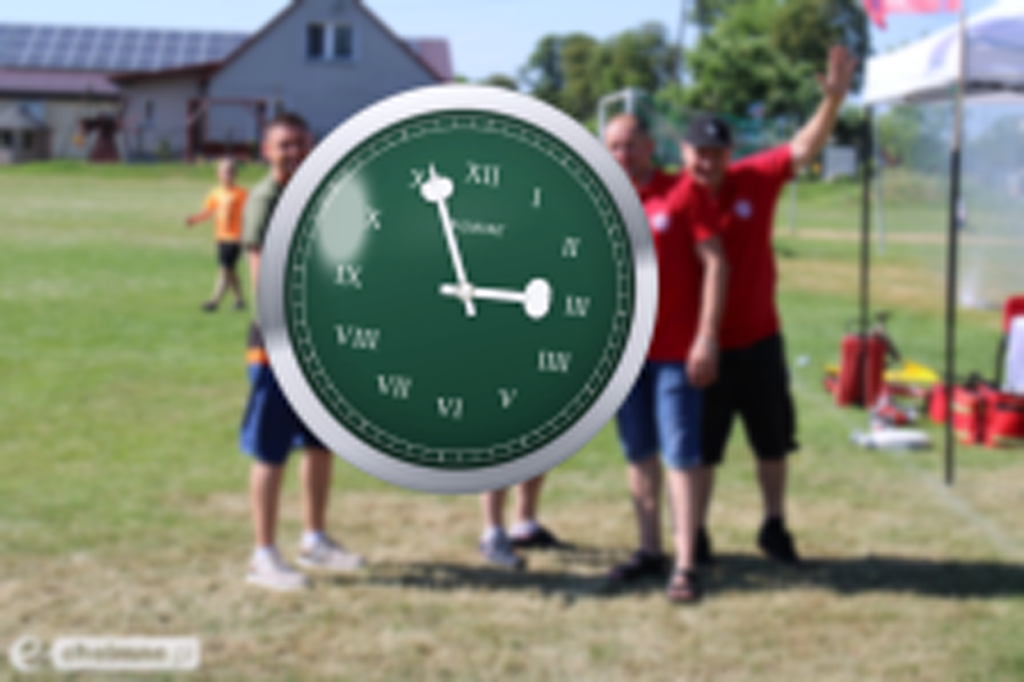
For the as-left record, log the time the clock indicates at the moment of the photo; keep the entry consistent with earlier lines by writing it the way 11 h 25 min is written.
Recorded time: 2 h 56 min
